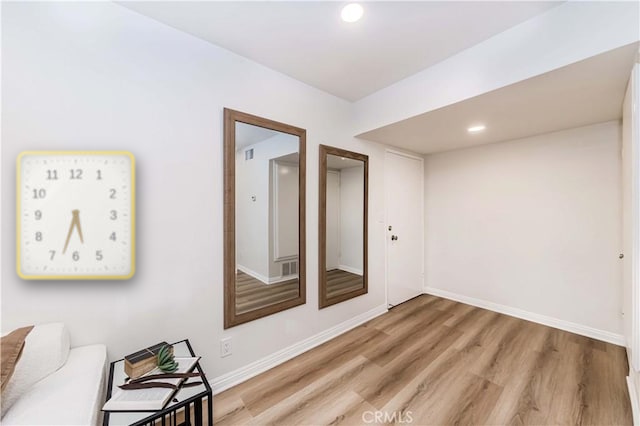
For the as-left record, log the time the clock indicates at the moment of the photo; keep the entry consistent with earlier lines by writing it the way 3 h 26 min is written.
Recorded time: 5 h 33 min
